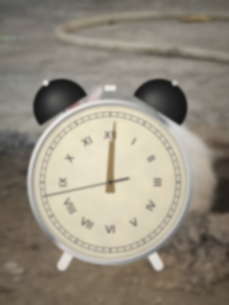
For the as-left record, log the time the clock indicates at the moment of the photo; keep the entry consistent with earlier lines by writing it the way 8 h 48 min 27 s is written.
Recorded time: 12 h 00 min 43 s
